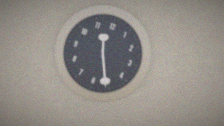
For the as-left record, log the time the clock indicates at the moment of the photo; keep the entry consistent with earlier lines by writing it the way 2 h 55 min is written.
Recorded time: 11 h 26 min
